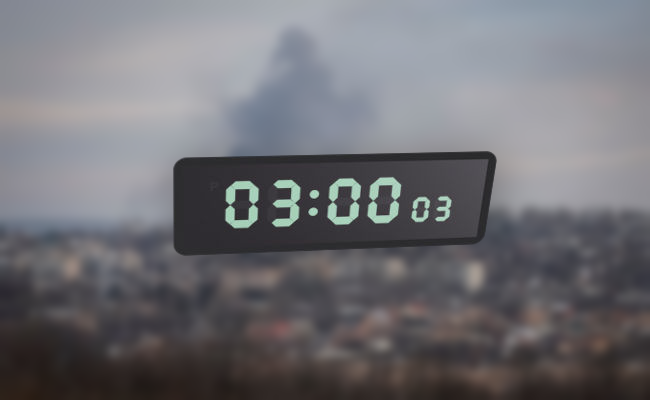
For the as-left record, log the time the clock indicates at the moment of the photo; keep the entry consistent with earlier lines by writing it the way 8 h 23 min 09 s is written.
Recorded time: 3 h 00 min 03 s
